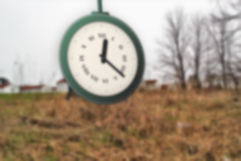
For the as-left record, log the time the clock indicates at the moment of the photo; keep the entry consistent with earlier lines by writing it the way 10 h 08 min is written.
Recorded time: 12 h 22 min
